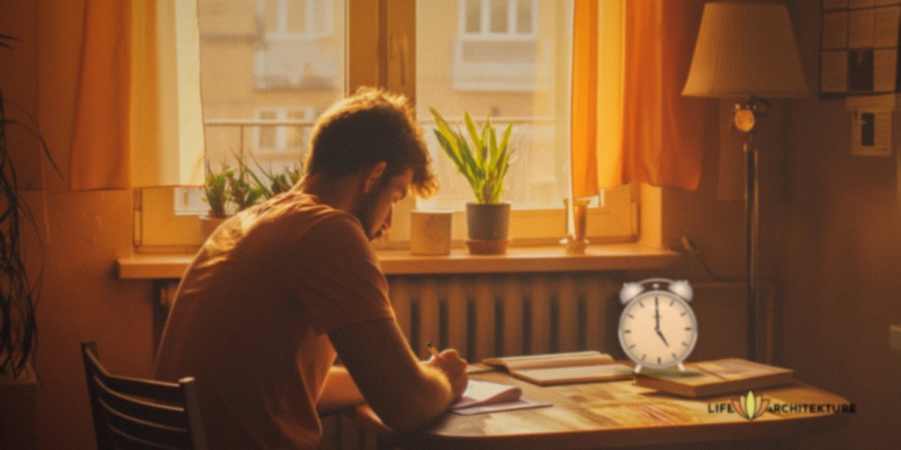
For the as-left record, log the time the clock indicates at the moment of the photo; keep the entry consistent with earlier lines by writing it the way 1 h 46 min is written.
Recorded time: 5 h 00 min
